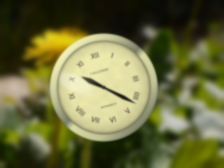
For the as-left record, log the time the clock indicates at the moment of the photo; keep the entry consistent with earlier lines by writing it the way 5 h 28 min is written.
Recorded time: 10 h 22 min
